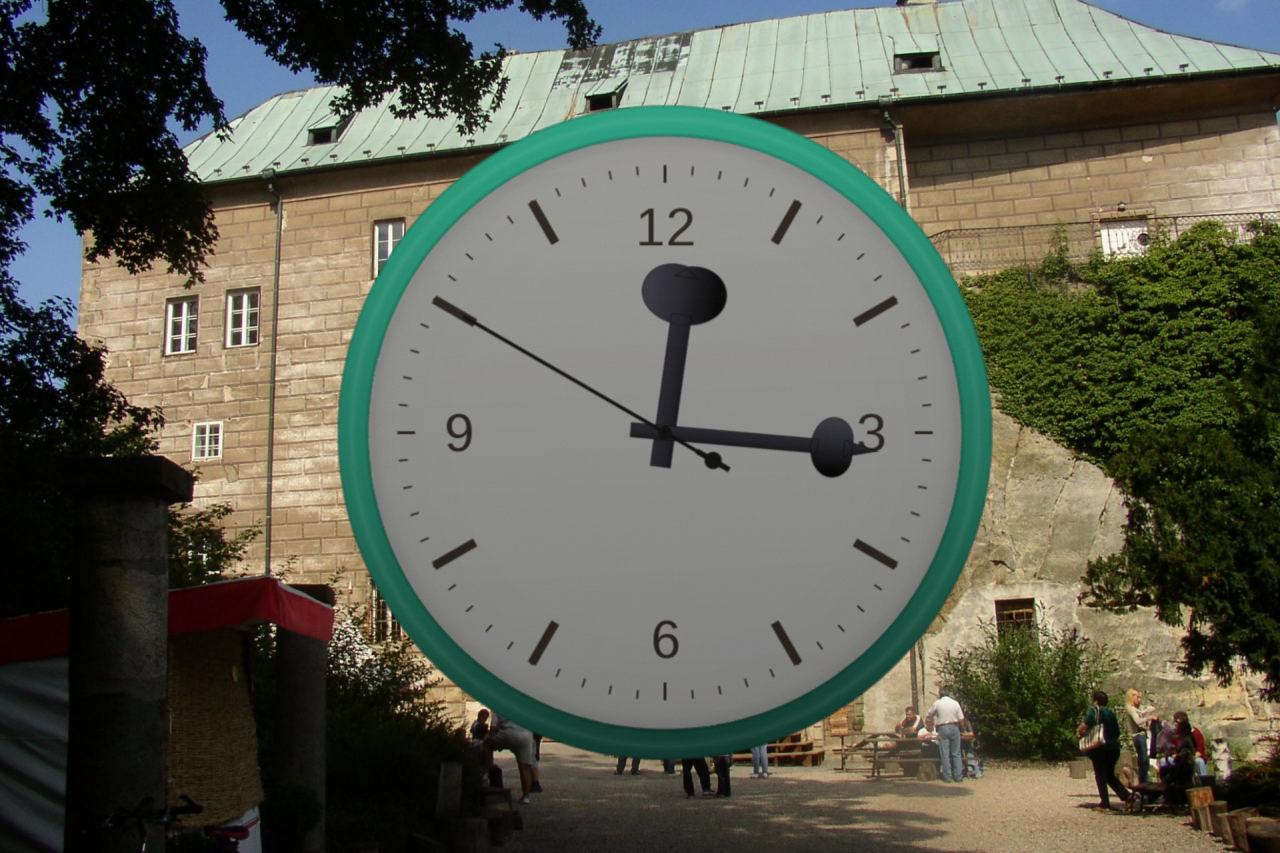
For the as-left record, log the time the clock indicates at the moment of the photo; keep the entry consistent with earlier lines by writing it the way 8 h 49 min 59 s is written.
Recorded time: 12 h 15 min 50 s
